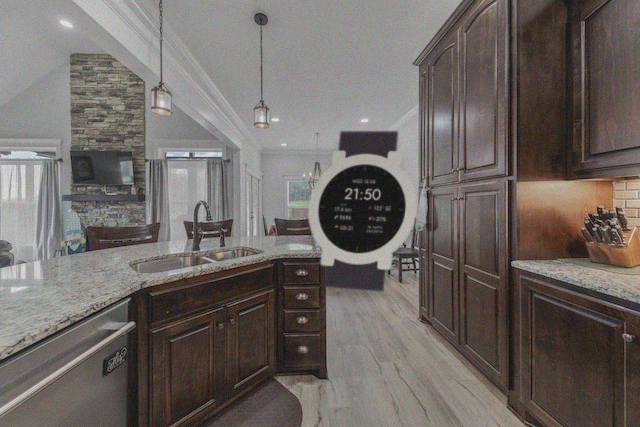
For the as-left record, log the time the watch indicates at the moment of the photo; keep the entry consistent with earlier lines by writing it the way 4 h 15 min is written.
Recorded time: 21 h 50 min
